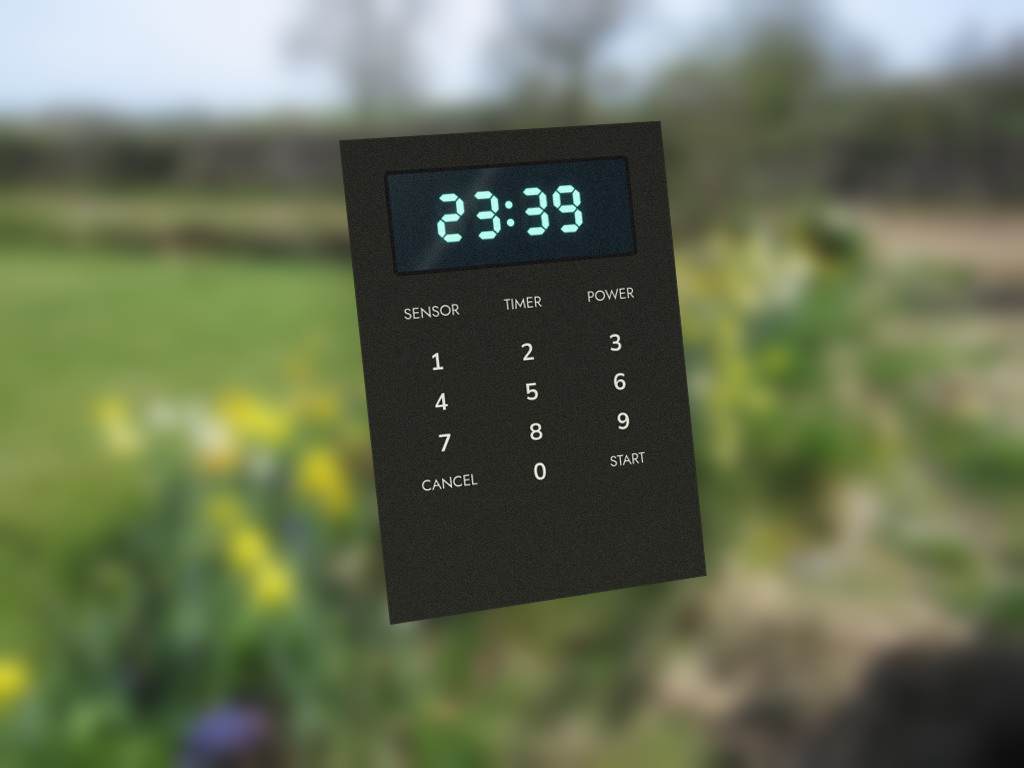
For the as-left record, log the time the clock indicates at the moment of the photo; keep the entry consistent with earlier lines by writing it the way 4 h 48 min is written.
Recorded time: 23 h 39 min
